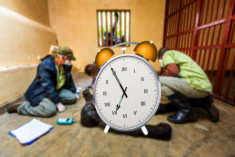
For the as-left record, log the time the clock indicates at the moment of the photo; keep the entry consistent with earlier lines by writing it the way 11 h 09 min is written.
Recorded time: 6 h 55 min
